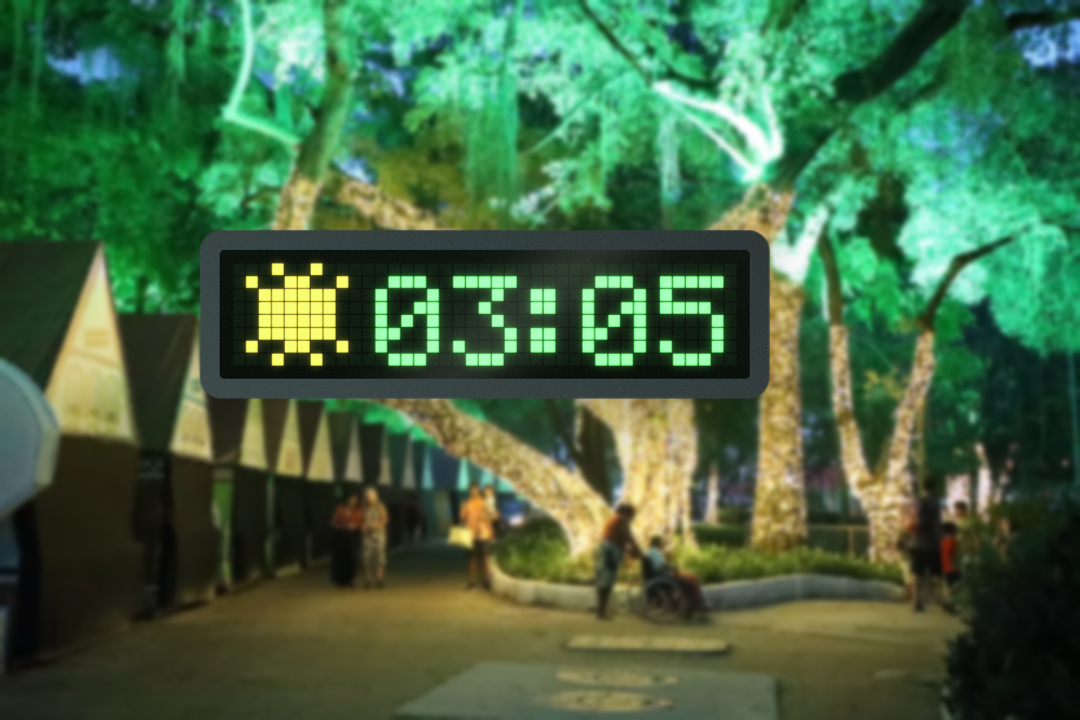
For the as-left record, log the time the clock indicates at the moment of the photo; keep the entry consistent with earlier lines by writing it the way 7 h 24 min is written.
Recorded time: 3 h 05 min
